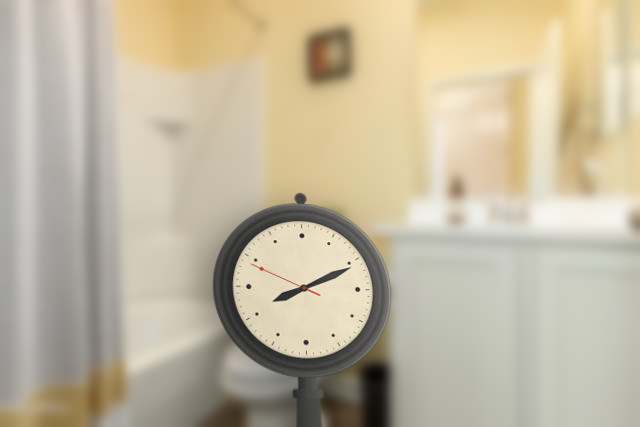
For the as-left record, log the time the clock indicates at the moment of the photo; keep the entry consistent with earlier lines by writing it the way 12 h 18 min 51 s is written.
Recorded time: 8 h 10 min 49 s
